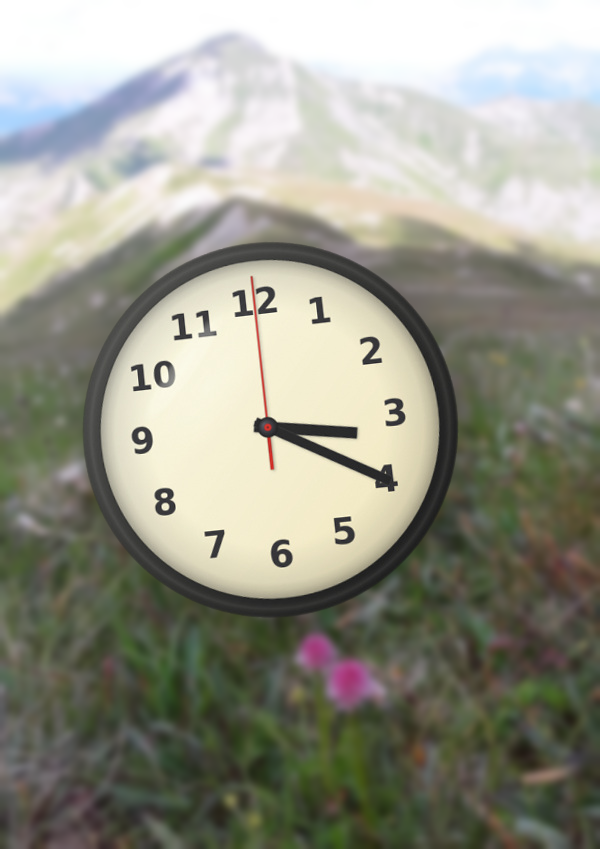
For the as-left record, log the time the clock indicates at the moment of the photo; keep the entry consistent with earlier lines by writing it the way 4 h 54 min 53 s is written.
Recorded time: 3 h 20 min 00 s
